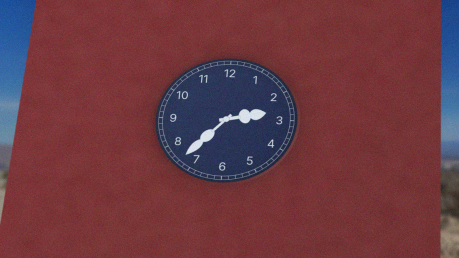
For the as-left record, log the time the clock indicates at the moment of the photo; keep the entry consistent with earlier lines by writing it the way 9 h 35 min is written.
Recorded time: 2 h 37 min
